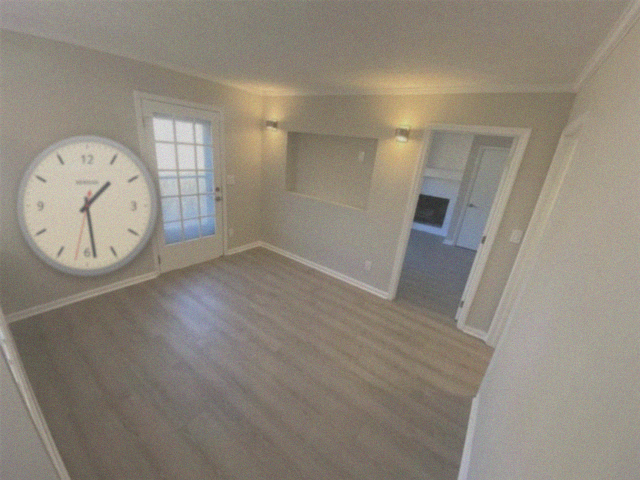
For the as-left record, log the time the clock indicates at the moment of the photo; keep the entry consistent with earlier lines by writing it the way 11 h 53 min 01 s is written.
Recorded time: 1 h 28 min 32 s
